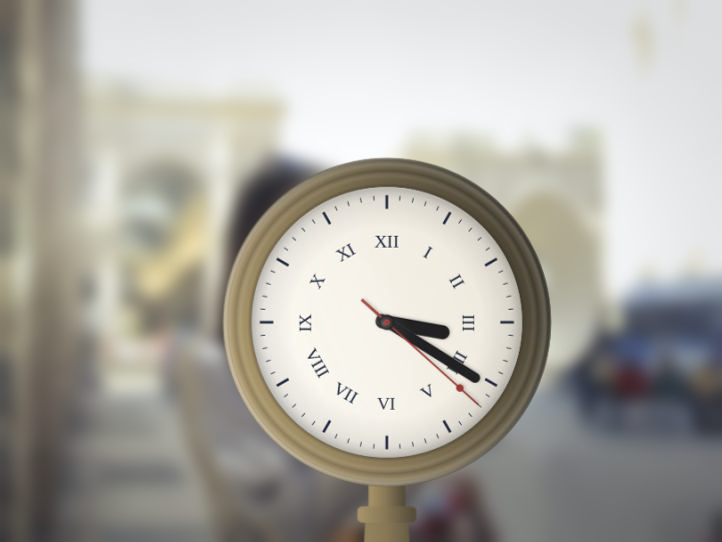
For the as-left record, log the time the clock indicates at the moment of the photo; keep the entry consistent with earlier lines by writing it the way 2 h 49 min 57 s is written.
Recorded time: 3 h 20 min 22 s
